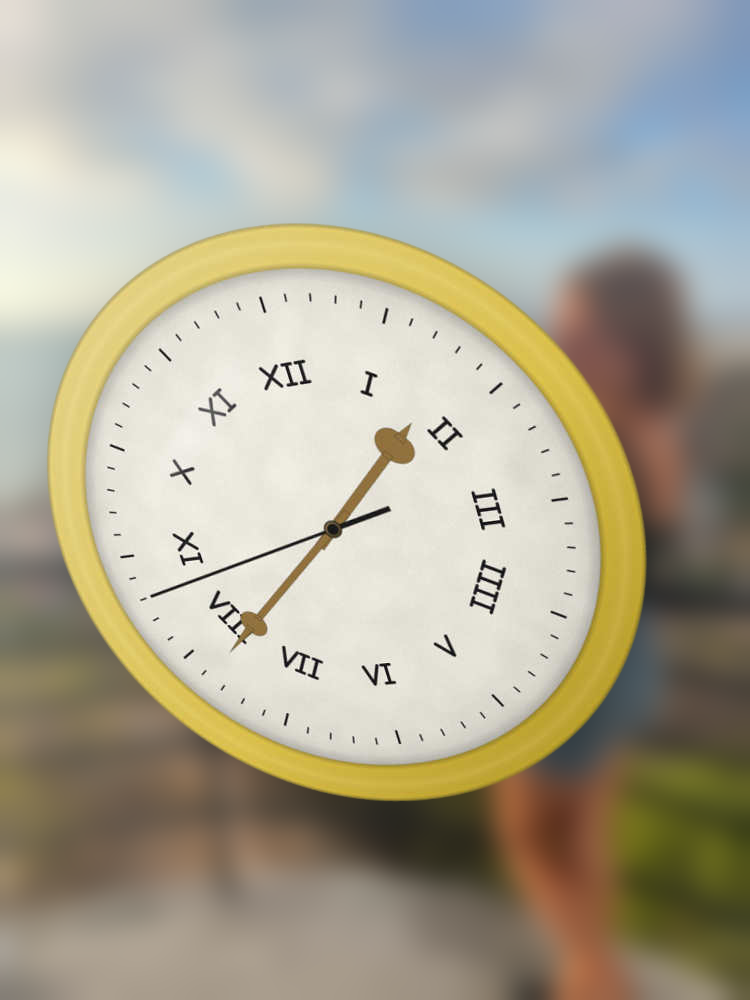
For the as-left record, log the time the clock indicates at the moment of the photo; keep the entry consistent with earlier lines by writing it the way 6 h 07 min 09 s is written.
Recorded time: 1 h 38 min 43 s
